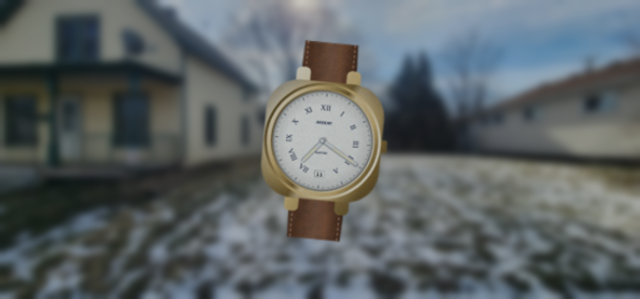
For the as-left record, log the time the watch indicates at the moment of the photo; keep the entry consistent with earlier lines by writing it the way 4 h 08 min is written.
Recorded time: 7 h 20 min
